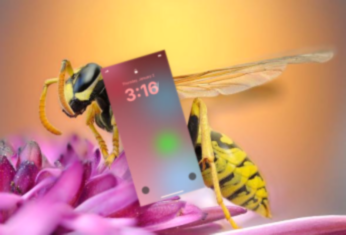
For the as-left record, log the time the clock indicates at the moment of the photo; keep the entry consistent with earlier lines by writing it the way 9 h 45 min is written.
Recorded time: 3 h 16 min
